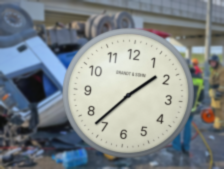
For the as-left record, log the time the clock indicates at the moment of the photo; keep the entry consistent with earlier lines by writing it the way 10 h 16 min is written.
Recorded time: 1 h 37 min
